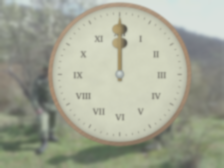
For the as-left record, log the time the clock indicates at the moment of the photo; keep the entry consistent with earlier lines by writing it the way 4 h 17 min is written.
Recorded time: 12 h 00 min
